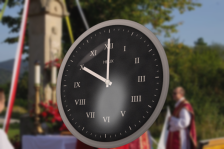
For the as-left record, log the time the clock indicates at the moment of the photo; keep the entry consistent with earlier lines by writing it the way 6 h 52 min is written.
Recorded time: 10 h 00 min
